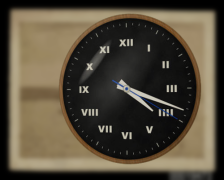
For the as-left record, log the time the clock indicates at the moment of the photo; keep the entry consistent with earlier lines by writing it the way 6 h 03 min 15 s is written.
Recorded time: 4 h 18 min 20 s
